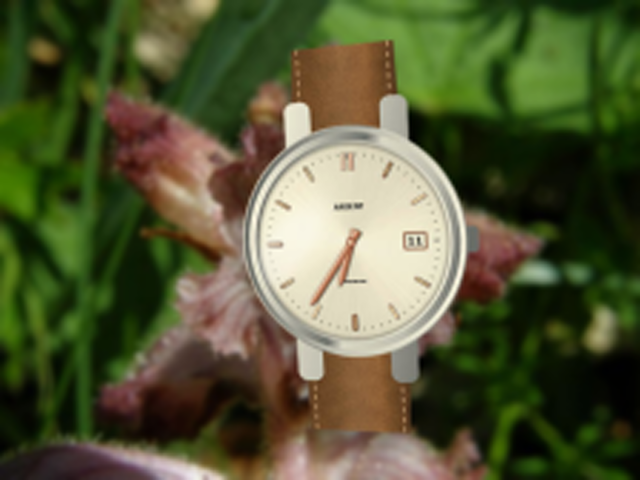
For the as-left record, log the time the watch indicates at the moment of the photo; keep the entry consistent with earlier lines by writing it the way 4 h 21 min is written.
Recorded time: 6 h 36 min
